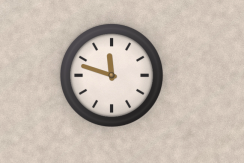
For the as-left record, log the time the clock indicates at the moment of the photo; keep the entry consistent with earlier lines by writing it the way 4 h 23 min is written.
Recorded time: 11 h 48 min
